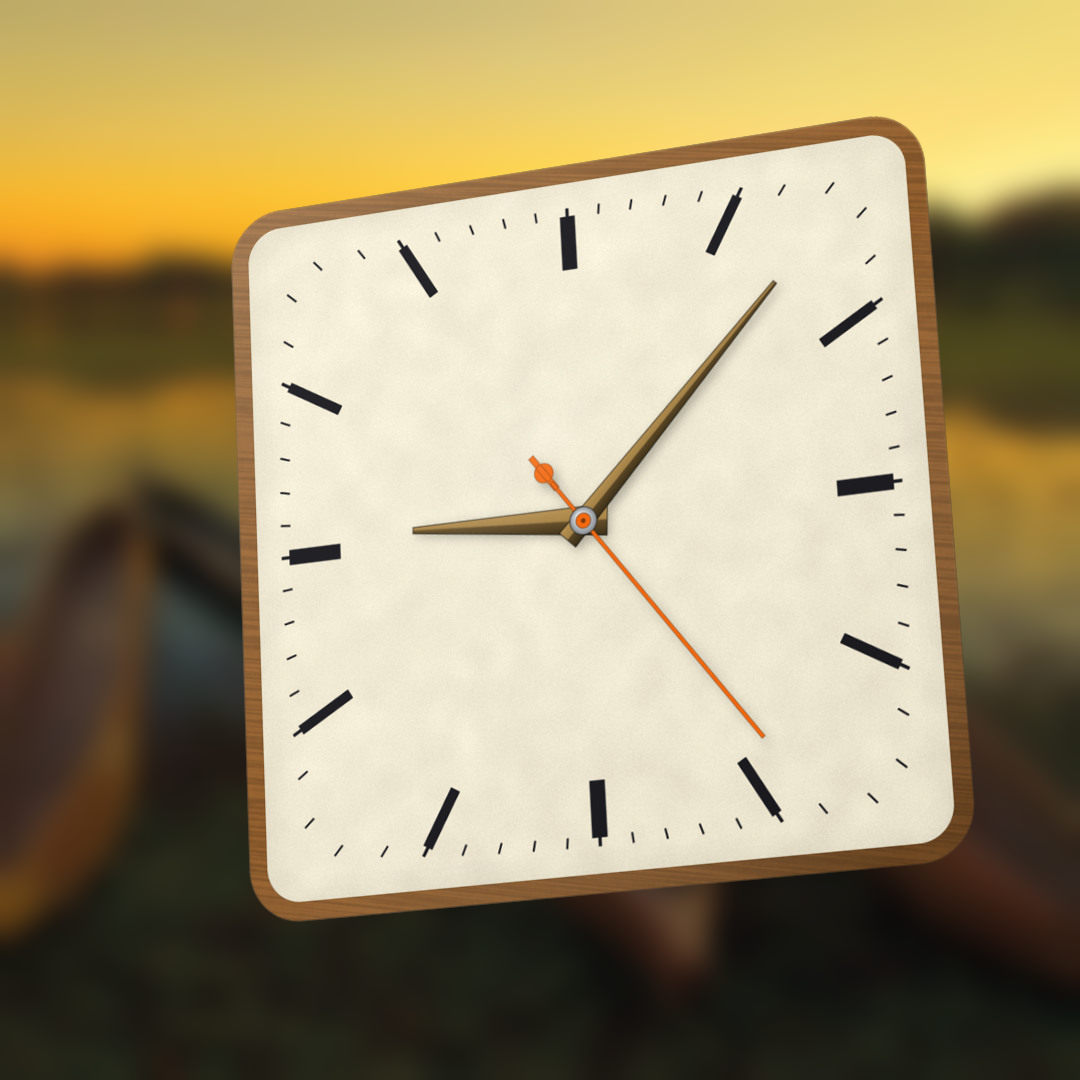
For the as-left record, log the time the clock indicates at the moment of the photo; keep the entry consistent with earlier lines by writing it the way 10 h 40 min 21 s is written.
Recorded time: 9 h 07 min 24 s
